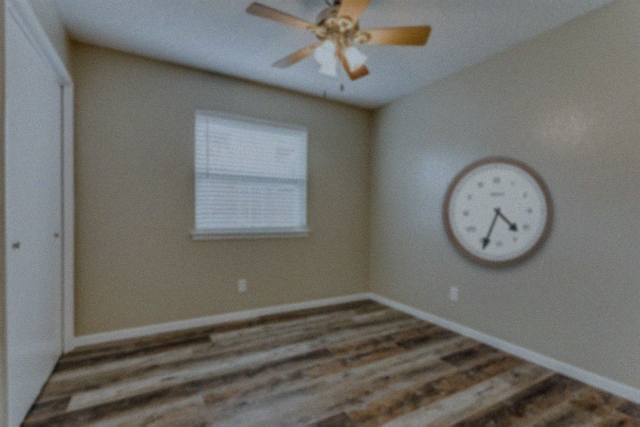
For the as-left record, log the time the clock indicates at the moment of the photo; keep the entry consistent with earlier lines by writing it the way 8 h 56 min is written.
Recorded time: 4 h 34 min
